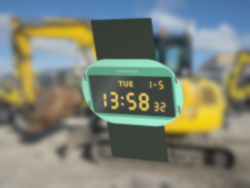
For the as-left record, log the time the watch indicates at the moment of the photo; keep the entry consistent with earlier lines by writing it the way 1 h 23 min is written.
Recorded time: 13 h 58 min
